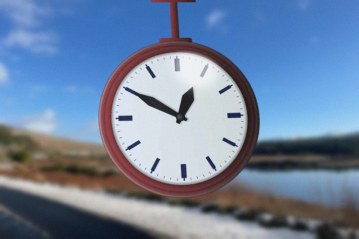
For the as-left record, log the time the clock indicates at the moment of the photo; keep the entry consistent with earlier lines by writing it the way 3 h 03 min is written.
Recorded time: 12 h 50 min
